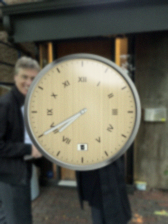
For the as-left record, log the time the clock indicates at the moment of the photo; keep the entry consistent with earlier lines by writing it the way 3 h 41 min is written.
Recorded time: 7 h 40 min
